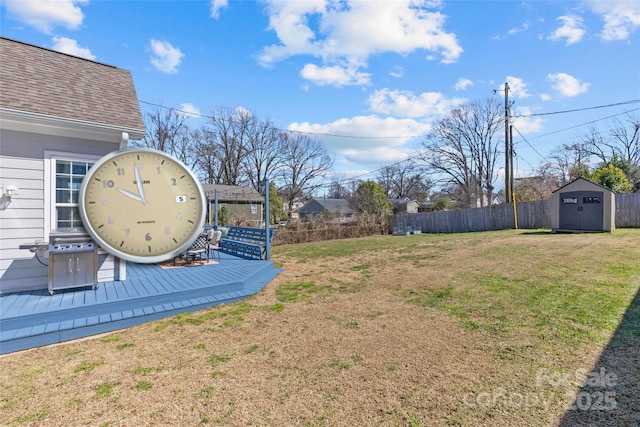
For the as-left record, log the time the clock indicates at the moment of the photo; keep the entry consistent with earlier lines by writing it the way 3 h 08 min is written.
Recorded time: 9 h 59 min
